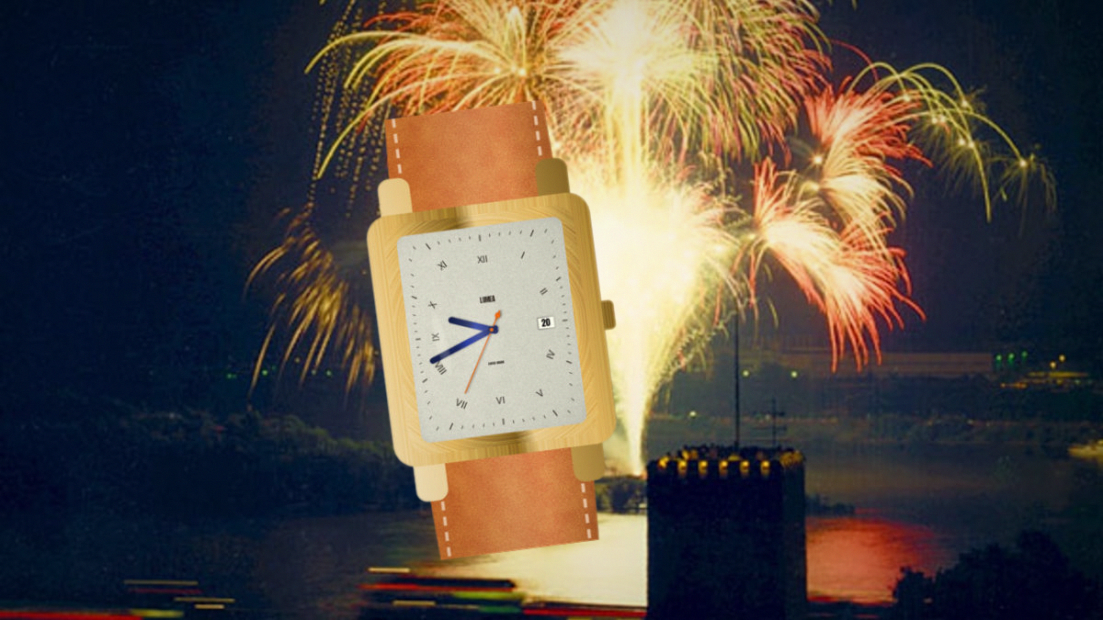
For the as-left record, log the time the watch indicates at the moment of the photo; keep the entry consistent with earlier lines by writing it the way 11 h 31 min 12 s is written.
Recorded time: 9 h 41 min 35 s
